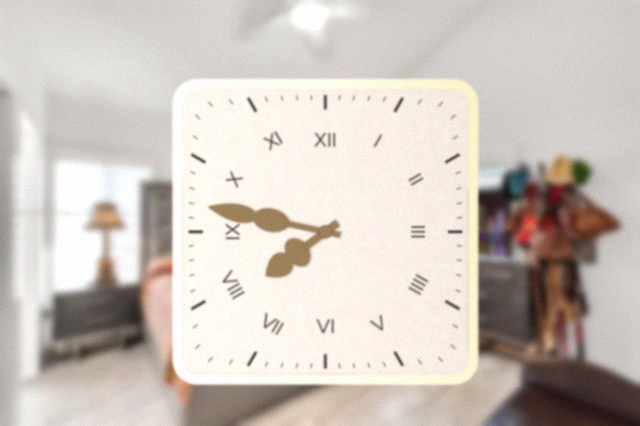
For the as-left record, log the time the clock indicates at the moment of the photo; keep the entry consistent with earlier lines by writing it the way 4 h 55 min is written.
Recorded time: 7 h 47 min
